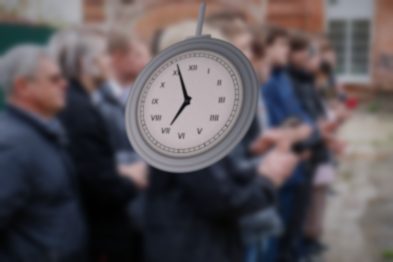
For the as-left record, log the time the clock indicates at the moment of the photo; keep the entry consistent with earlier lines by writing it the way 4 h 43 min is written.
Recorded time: 6 h 56 min
